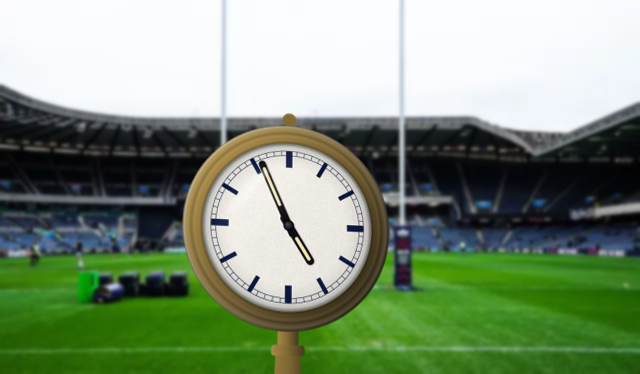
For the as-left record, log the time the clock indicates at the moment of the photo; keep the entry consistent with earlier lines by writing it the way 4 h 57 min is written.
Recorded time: 4 h 56 min
